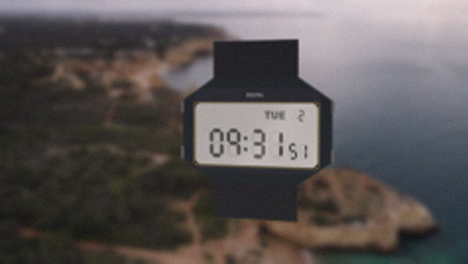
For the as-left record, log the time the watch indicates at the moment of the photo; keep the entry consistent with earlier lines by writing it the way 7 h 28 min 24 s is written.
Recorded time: 9 h 31 min 51 s
